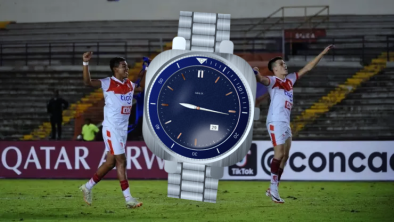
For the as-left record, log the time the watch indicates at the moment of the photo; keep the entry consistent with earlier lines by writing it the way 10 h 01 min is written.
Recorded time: 9 h 16 min
